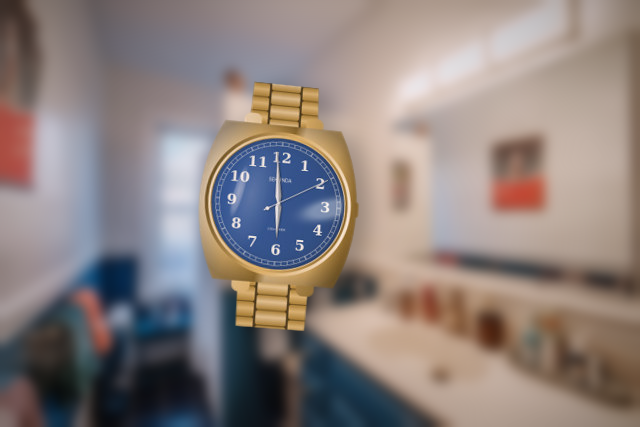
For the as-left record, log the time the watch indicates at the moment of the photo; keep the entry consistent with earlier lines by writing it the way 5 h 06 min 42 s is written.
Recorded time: 5 h 59 min 10 s
